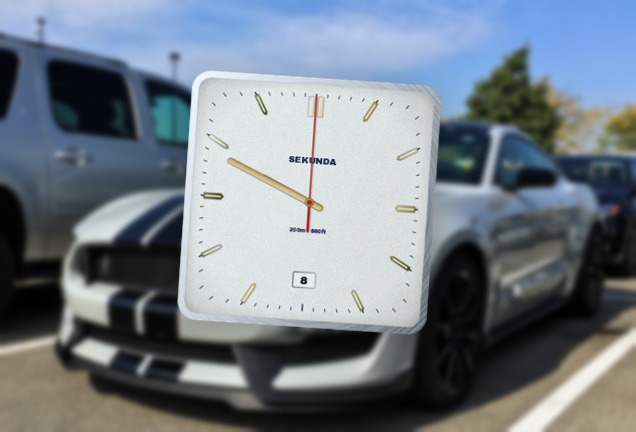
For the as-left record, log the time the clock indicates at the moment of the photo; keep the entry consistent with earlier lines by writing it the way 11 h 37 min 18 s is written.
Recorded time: 9 h 49 min 00 s
